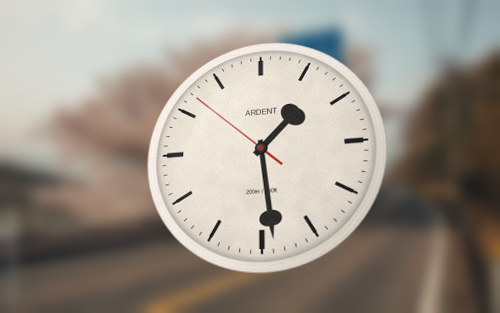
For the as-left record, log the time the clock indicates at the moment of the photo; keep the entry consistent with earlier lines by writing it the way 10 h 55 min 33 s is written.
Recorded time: 1 h 28 min 52 s
